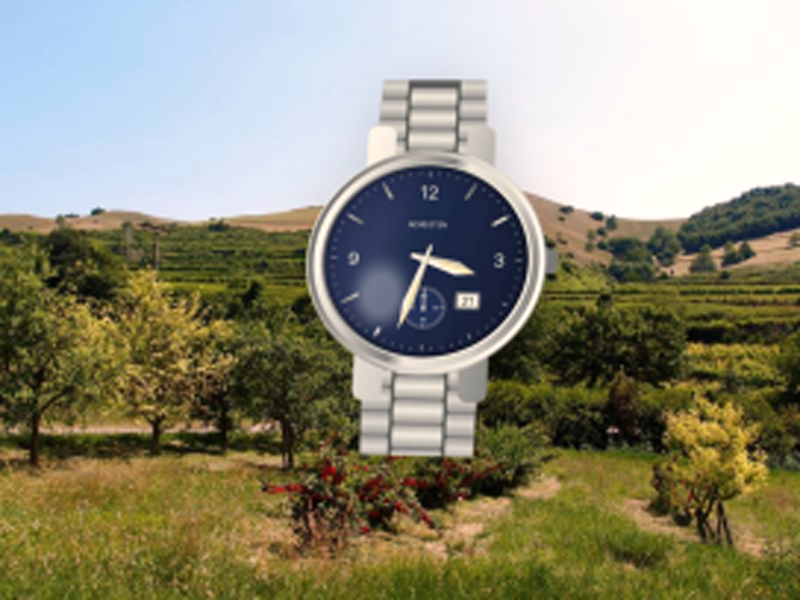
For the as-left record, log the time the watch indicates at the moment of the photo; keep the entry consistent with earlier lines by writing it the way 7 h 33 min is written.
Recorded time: 3 h 33 min
